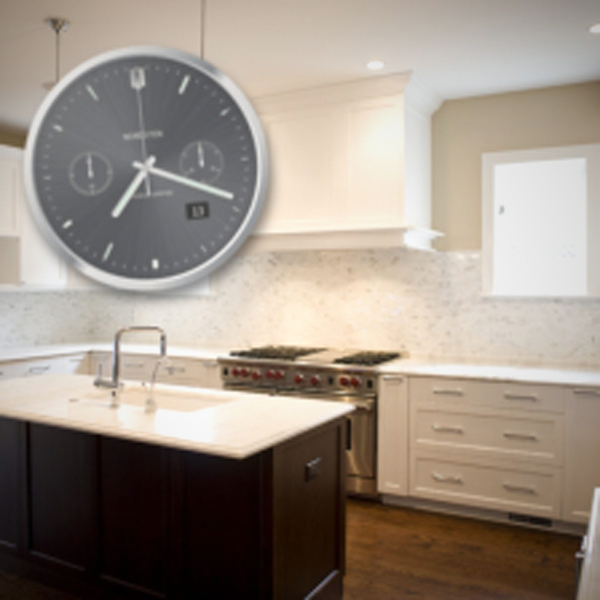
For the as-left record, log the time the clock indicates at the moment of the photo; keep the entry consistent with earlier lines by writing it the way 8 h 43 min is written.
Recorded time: 7 h 19 min
